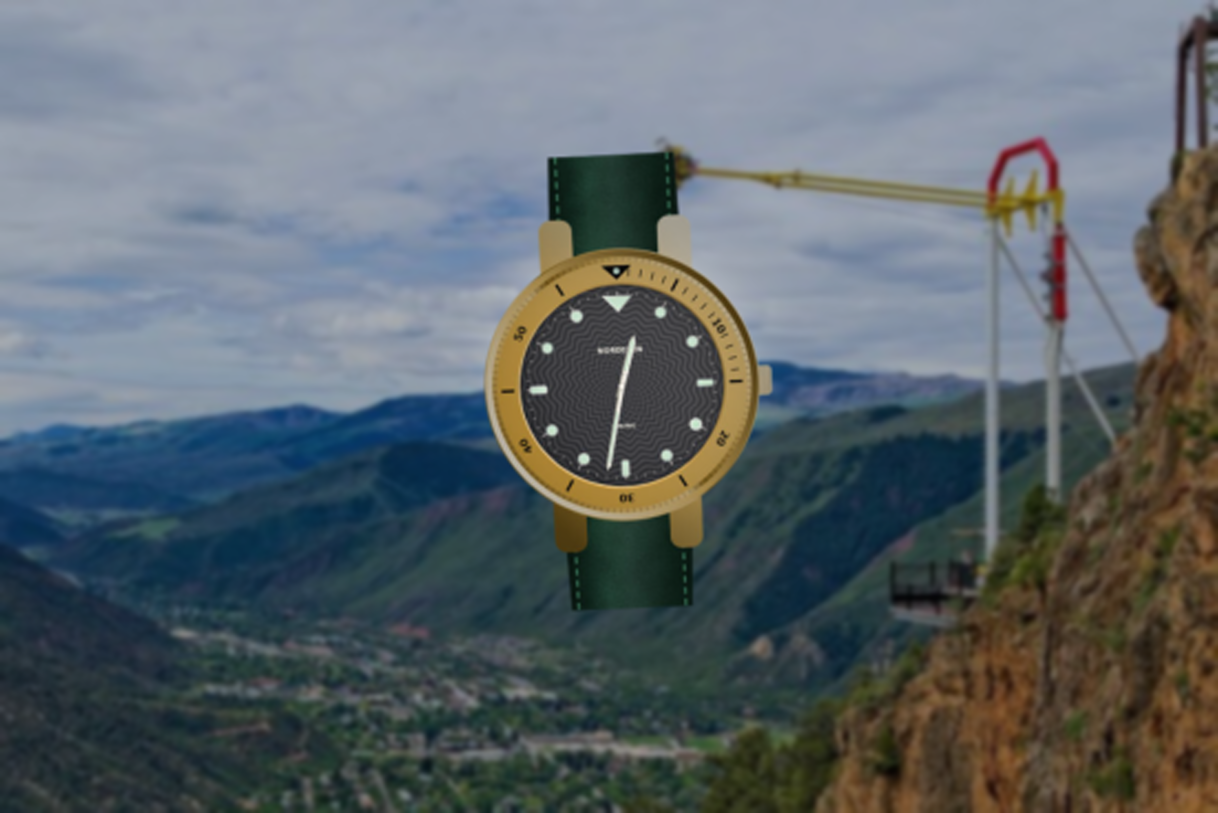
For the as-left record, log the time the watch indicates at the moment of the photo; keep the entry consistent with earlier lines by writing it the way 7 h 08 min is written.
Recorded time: 12 h 32 min
